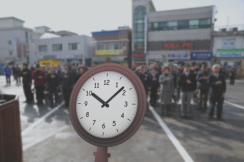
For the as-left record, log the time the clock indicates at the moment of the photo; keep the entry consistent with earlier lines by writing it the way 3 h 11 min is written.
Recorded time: 10 h 08 min
